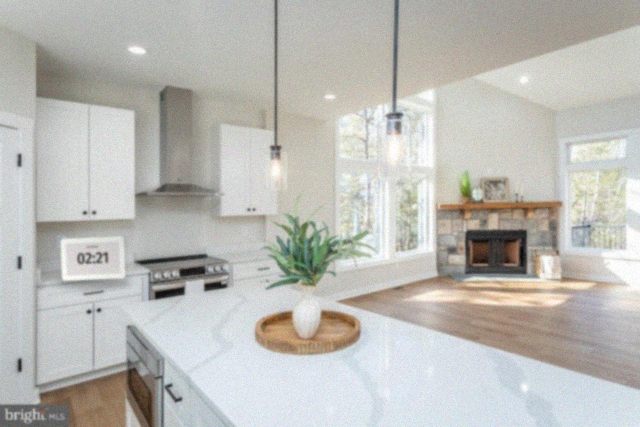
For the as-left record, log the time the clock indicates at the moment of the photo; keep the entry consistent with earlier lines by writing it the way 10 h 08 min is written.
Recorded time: 2 h 21 min
